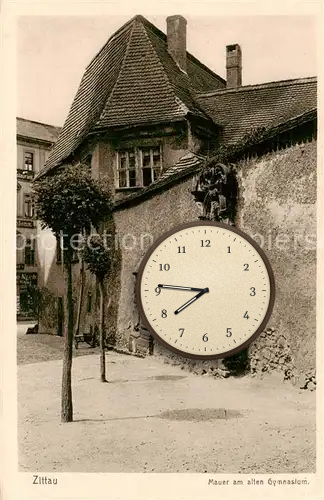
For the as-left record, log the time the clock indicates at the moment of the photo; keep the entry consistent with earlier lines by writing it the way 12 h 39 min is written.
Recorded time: 7 h 46 min
